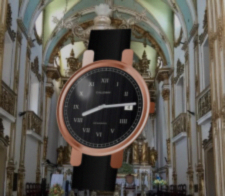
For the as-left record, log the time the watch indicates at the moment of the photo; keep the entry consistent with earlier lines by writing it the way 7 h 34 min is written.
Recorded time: 8 h 14 min
